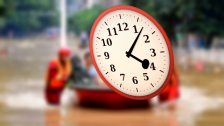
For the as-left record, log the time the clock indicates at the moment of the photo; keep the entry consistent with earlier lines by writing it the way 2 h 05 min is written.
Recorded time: 4 h 07 min
